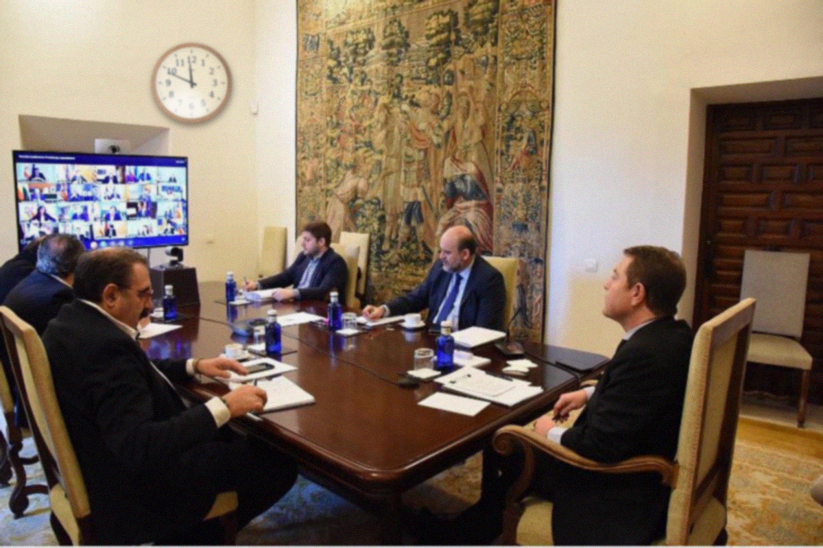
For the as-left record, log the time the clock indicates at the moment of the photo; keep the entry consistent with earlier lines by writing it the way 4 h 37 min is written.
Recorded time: 11 h 49 min
